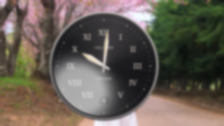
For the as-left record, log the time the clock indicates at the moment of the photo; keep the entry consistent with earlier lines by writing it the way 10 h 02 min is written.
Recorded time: 10 h 01 min
